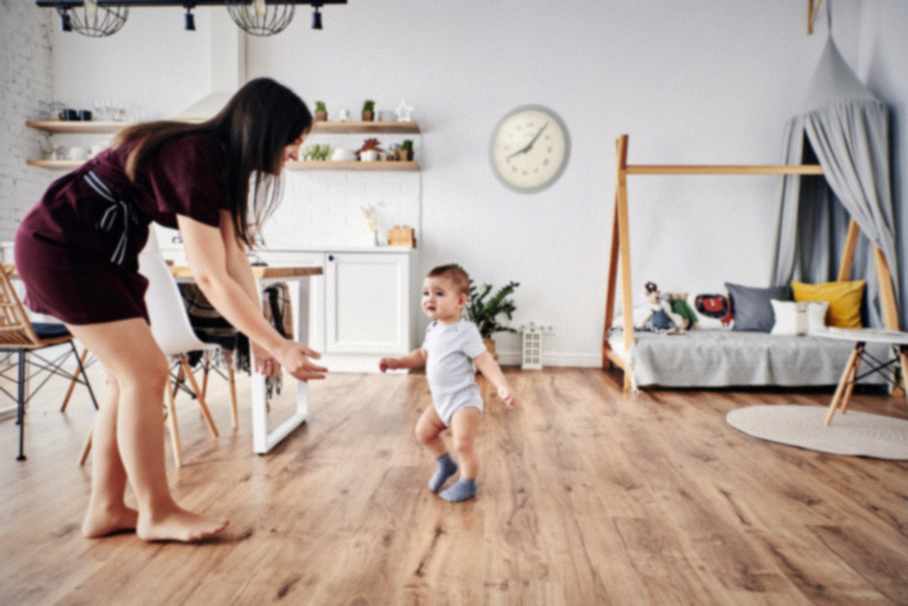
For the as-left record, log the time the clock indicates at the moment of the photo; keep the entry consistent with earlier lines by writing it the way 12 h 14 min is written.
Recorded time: 8 h 06 min
